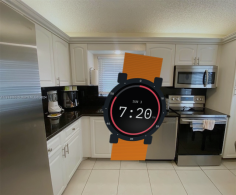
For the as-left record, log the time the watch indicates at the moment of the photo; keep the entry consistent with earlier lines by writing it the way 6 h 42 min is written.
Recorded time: 7 h 20 min
